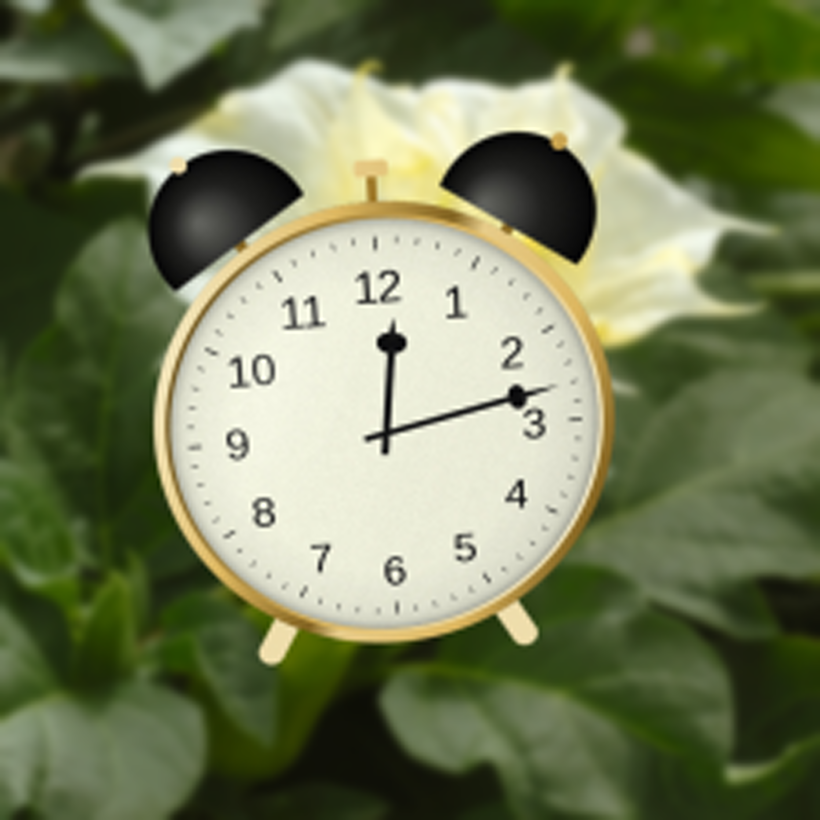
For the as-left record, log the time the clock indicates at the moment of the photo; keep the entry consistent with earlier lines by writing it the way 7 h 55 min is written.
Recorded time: 12 h 13 min
